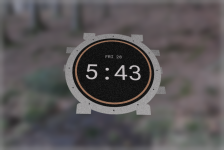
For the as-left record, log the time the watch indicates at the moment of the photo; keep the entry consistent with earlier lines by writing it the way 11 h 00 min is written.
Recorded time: 5 h 43 min
